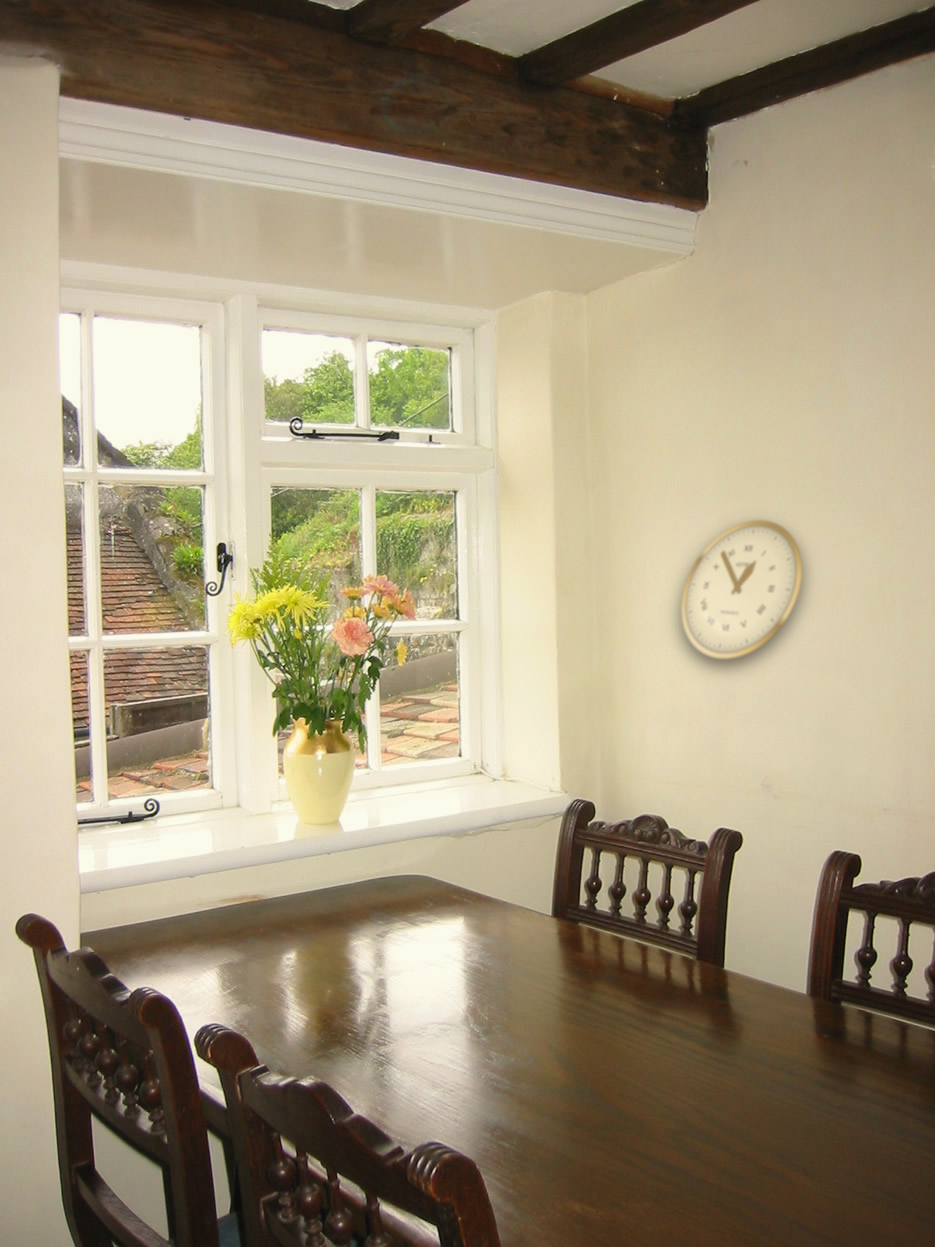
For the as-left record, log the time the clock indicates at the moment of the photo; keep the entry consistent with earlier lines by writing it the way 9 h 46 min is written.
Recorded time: 12 h 53 min
